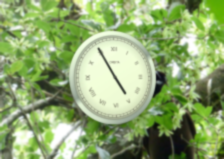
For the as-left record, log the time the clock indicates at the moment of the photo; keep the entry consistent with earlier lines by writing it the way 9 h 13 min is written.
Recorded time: 4 h 55 min
